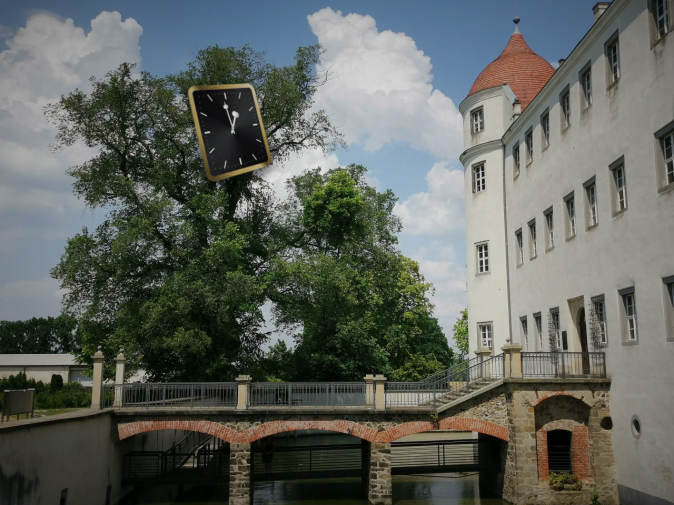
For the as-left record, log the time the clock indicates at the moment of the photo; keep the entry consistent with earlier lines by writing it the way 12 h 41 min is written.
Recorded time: 12 h 59 min
